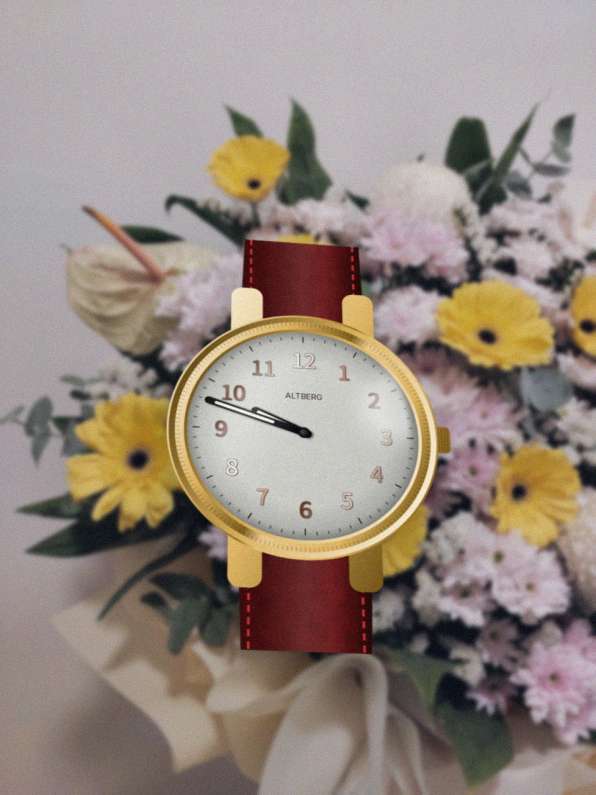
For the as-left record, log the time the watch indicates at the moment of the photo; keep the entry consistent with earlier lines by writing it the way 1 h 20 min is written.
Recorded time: 9 h 48 min
